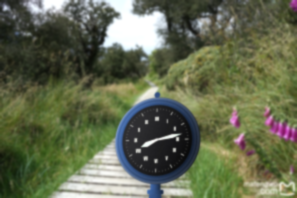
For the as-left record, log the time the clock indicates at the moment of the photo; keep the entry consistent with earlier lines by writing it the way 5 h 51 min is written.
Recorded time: 8 h 13 min
